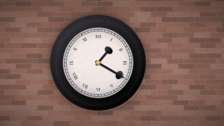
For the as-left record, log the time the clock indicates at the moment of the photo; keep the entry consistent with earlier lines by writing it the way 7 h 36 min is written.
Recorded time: 1 h 20 min
